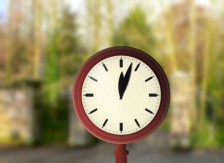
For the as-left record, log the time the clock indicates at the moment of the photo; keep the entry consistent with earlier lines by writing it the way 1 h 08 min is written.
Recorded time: 12 h 03 min
